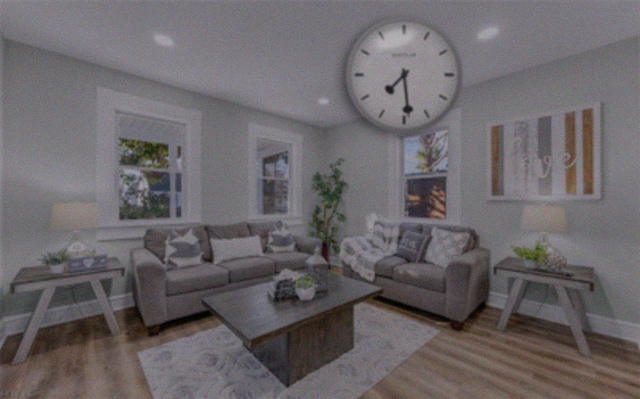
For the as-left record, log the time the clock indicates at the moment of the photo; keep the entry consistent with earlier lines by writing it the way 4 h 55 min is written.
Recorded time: 7 h 29 min
